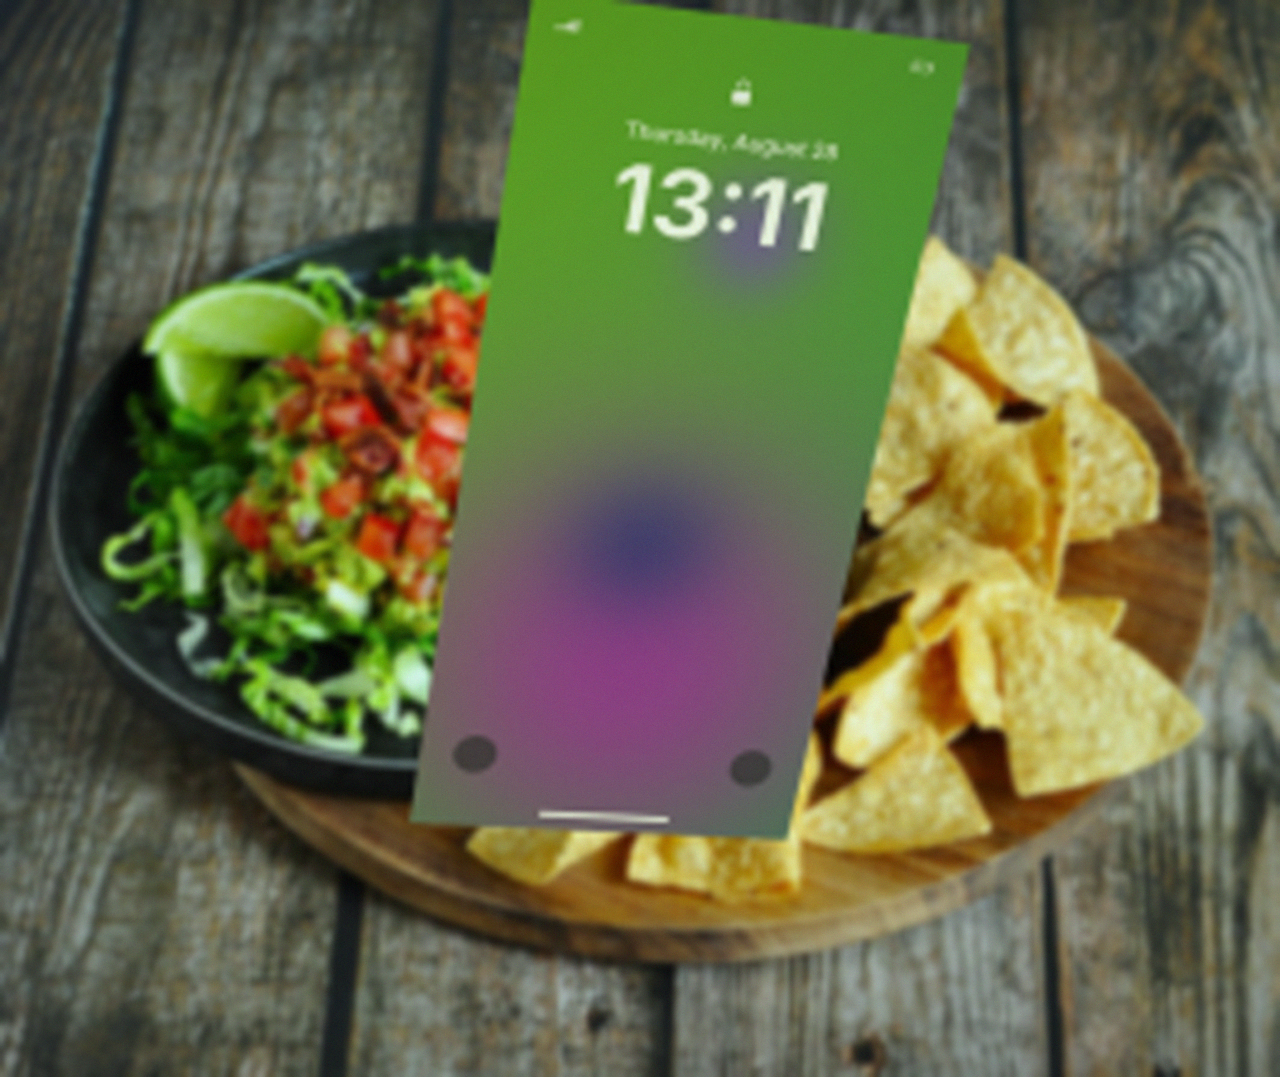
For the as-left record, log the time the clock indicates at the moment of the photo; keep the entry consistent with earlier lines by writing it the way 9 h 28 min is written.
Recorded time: 13 h 11 min
